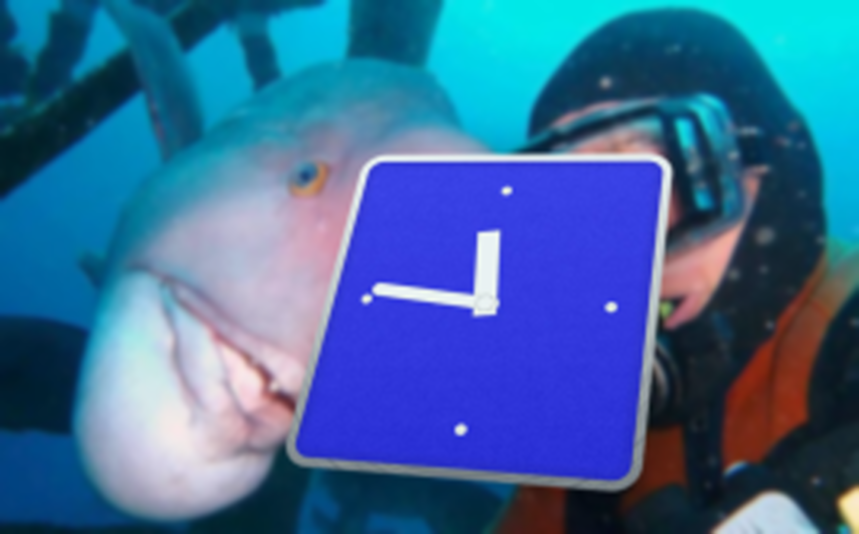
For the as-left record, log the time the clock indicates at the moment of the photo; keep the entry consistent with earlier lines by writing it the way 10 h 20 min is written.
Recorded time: 11 h 46 min
